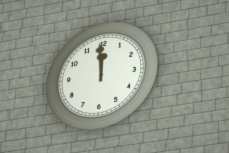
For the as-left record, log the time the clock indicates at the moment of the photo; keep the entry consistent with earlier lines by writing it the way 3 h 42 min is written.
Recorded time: 11 h 59 min
